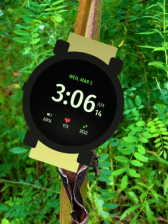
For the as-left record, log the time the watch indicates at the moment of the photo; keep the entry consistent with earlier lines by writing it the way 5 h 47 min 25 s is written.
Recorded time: 3 h 06 min 14 s
